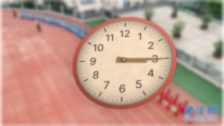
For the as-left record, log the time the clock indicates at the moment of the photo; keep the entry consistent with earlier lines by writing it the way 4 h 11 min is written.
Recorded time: 3 h 15 min
